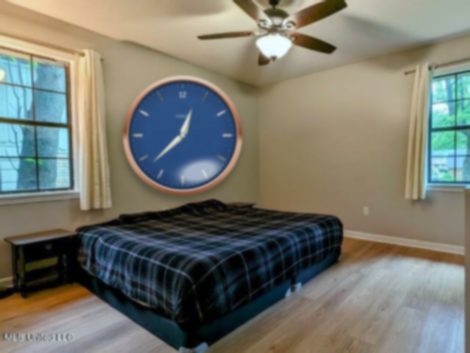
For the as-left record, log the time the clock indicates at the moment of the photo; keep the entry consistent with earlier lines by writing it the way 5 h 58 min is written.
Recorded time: 12 h 38 min
